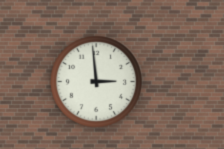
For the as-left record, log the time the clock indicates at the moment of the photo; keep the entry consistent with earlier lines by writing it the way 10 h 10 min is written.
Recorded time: 2 h 59 min
